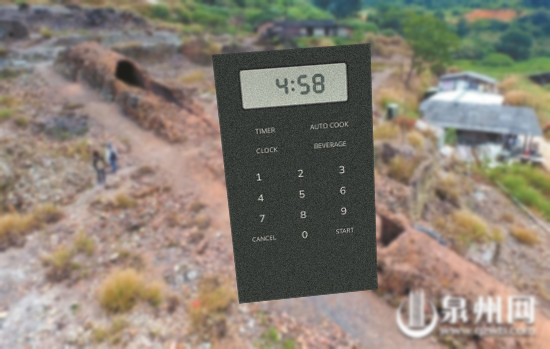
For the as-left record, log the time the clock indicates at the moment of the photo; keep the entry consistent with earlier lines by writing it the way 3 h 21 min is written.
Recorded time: 4 h 58 min
